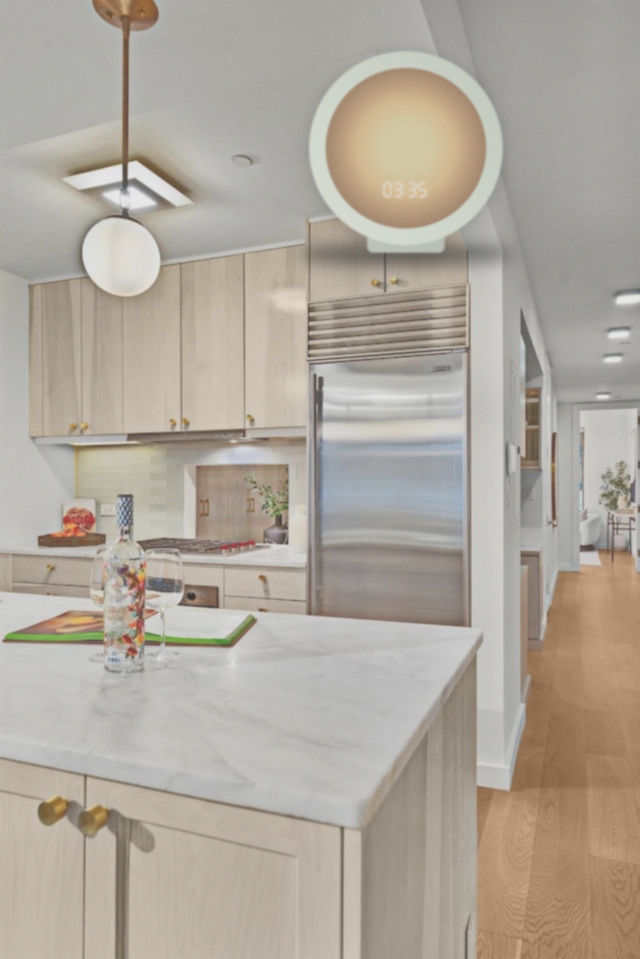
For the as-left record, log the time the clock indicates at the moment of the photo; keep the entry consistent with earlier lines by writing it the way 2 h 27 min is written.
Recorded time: 3 h 35 min
